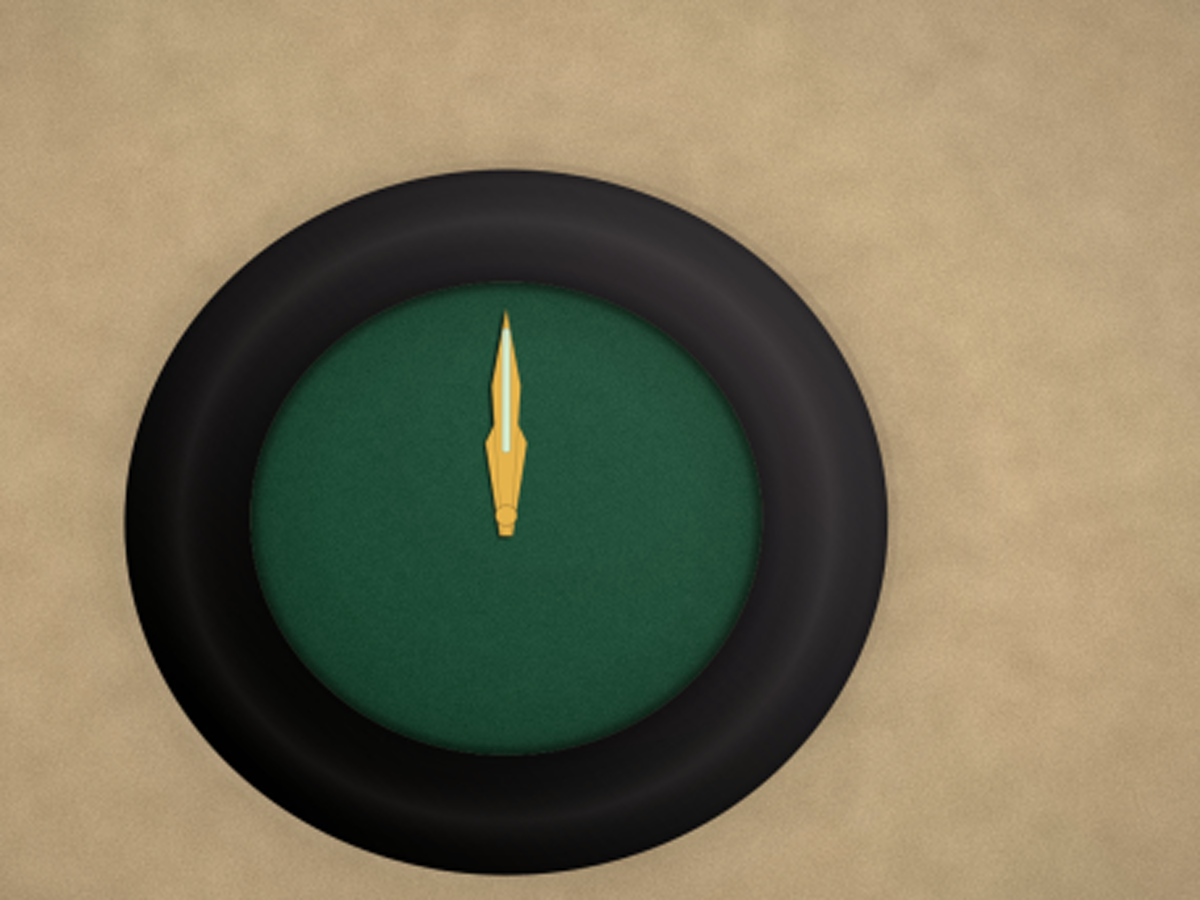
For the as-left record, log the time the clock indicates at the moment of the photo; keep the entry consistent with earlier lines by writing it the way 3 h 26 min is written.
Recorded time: 12 h 00 min
